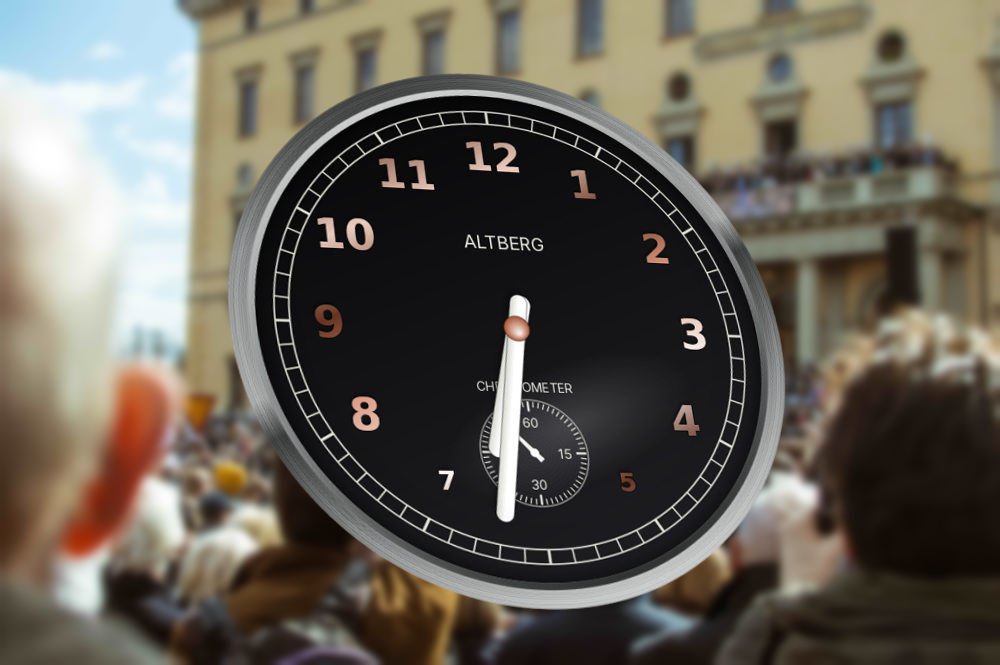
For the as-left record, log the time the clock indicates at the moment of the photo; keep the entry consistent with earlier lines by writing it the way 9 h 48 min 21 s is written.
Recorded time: 6 h 31 min 53 s
